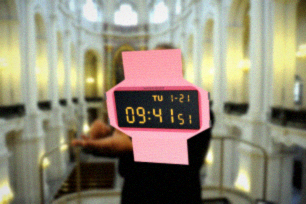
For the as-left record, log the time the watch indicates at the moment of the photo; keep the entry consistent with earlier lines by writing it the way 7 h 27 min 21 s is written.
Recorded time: 9 h 41 min 51 s
